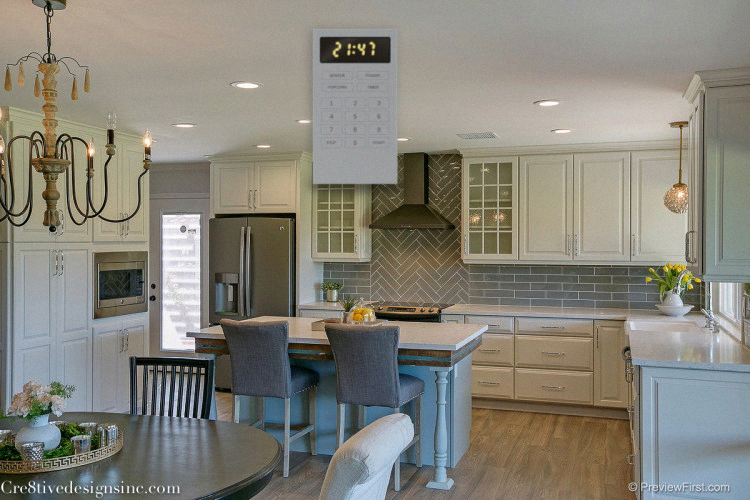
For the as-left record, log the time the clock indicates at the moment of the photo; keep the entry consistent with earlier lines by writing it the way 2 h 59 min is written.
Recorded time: 21 h 47 min
